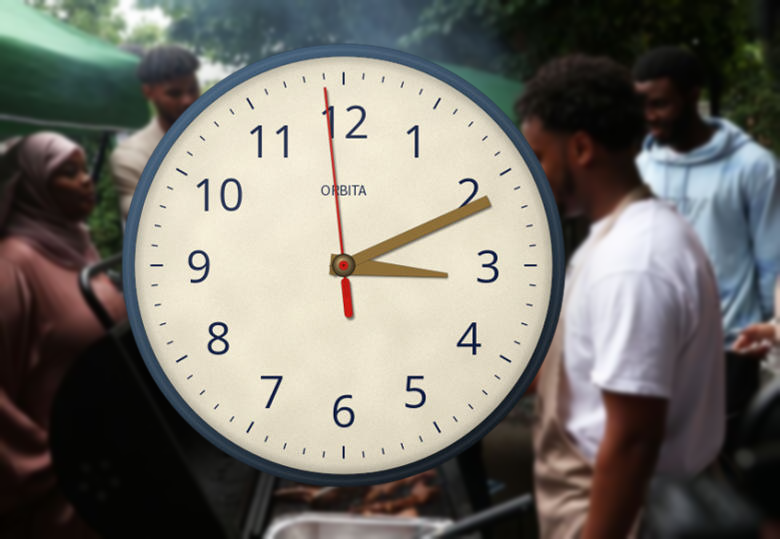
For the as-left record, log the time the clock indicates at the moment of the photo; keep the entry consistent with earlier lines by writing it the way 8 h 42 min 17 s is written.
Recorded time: 3 h 10 min 59 s
